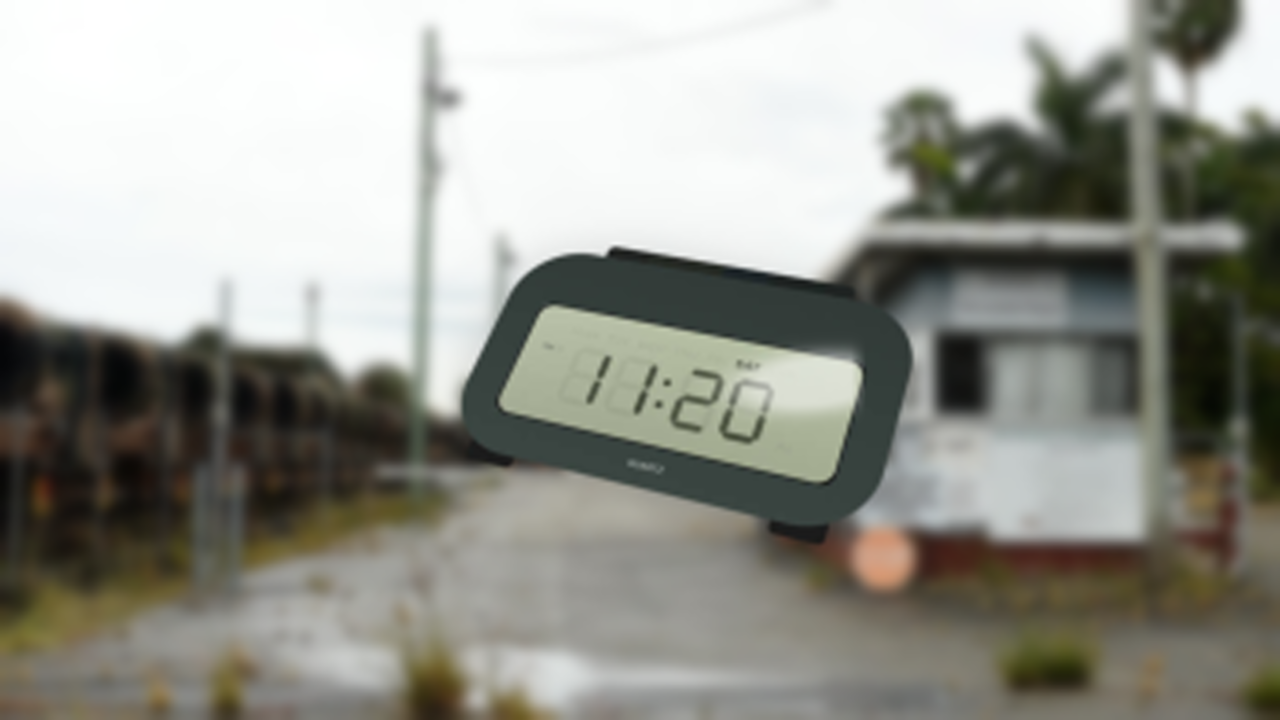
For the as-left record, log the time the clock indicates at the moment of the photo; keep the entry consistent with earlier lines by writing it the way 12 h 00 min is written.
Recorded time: 11 h 20 min
